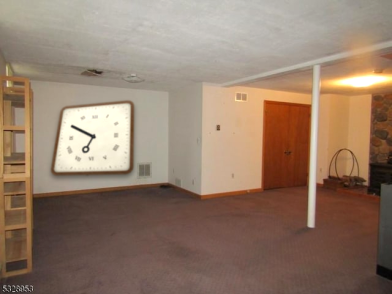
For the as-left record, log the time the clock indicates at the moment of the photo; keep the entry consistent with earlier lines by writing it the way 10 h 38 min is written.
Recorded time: 6 h 50 min
